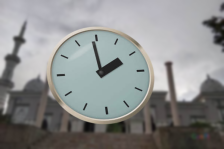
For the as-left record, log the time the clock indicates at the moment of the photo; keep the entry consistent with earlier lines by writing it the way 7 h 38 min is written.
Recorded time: 1 h 59 min
